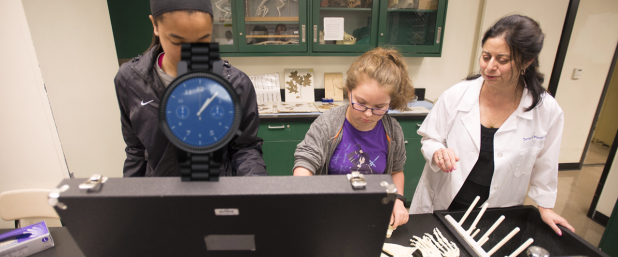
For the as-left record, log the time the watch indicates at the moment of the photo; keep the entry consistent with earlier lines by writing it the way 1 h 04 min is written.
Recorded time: 1 h 07 min
